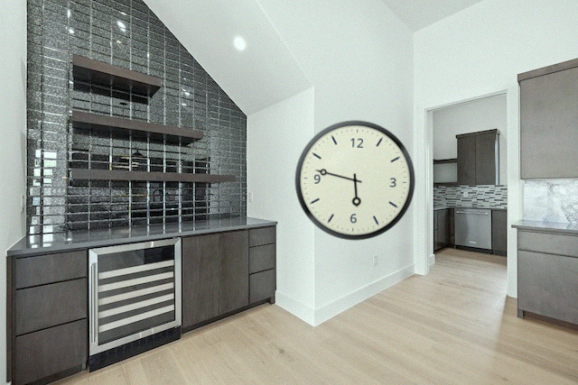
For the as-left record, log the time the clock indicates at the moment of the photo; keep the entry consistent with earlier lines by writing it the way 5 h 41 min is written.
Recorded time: 5 h 47 min
